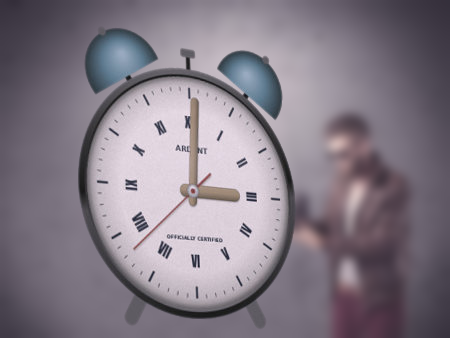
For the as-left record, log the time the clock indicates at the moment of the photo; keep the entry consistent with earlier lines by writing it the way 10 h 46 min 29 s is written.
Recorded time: 3 h 00 min 38 s
